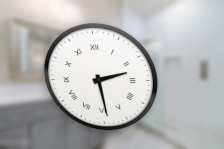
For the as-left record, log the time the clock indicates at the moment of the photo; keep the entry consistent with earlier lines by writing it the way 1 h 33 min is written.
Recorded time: 2 h 29 min
